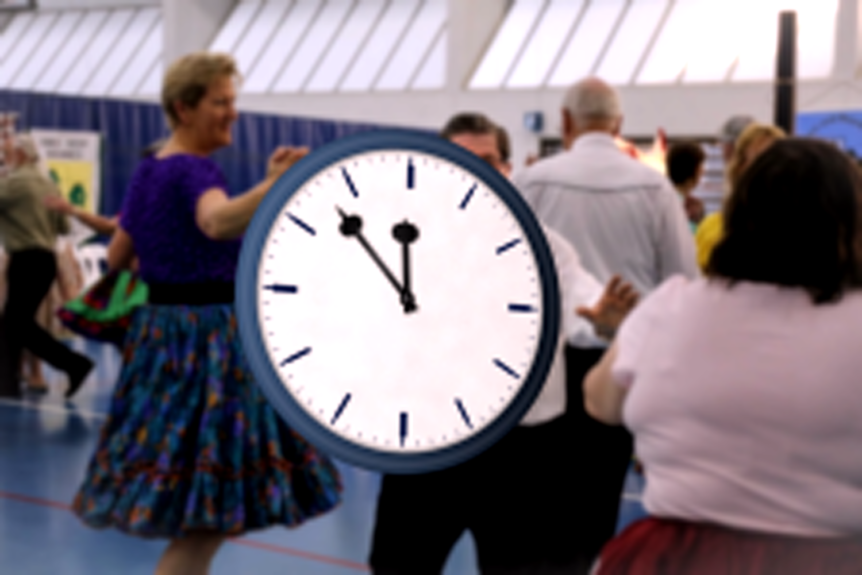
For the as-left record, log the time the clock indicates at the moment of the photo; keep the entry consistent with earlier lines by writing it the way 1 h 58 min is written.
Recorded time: 11 h 53 min
